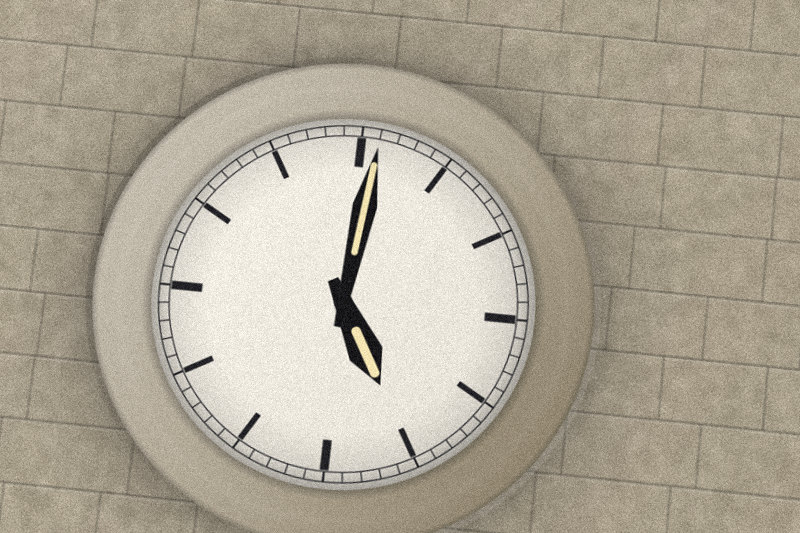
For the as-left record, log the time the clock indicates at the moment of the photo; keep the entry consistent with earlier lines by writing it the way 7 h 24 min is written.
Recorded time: 5 h 01 min
